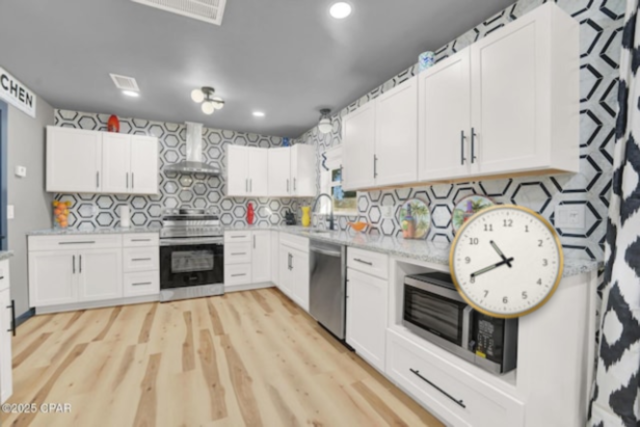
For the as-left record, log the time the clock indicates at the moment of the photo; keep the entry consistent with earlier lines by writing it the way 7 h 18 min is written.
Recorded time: 10 h 41 min
